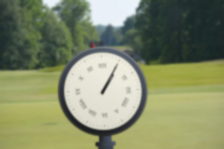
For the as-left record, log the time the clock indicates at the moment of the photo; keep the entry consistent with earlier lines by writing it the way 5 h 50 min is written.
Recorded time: 1 h 05 min
